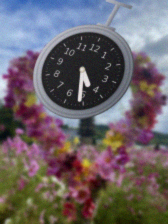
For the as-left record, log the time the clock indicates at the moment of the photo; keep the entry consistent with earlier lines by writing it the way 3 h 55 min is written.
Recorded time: 4 h 26 min
